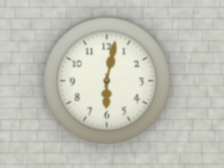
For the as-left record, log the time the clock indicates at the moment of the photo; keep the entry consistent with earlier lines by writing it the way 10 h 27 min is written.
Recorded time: 6 h 02 min
